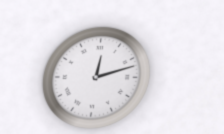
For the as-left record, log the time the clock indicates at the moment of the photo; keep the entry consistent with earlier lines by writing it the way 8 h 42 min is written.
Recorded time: 12 h 12 min
